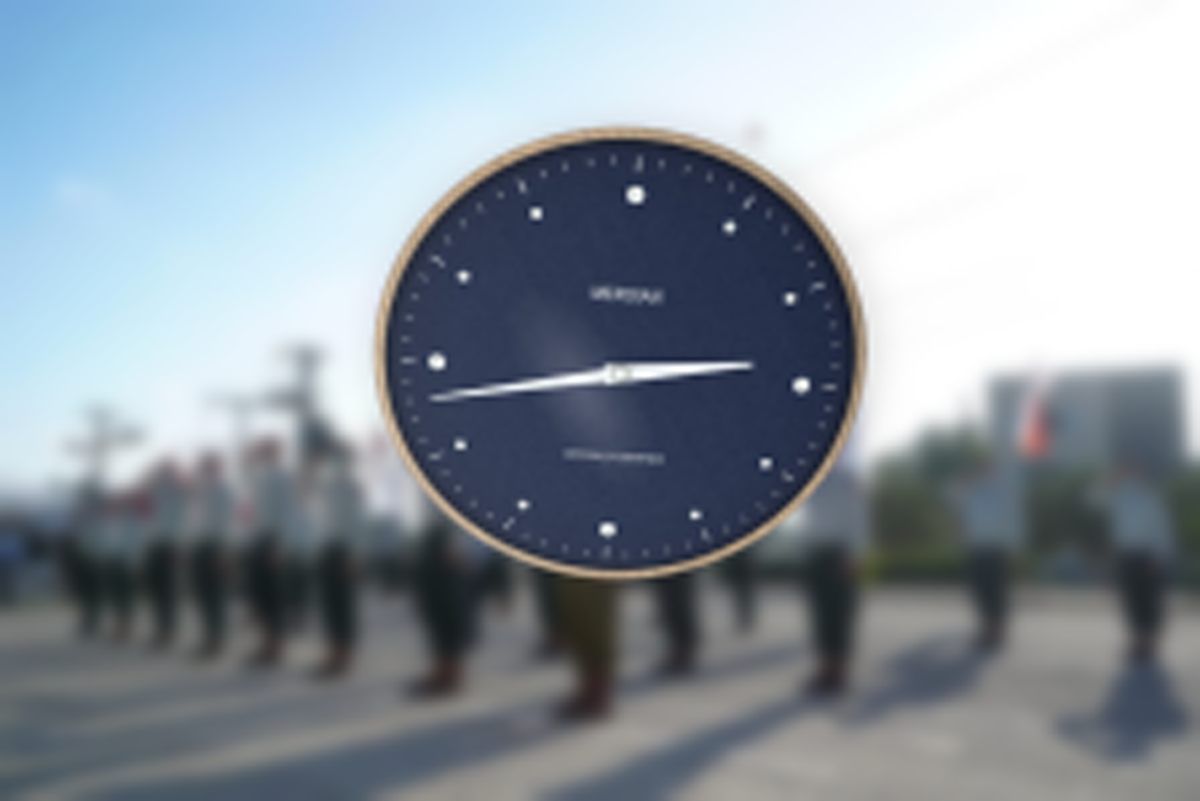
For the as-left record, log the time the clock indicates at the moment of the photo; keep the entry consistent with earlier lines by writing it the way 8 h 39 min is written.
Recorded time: 2 h 43 min
